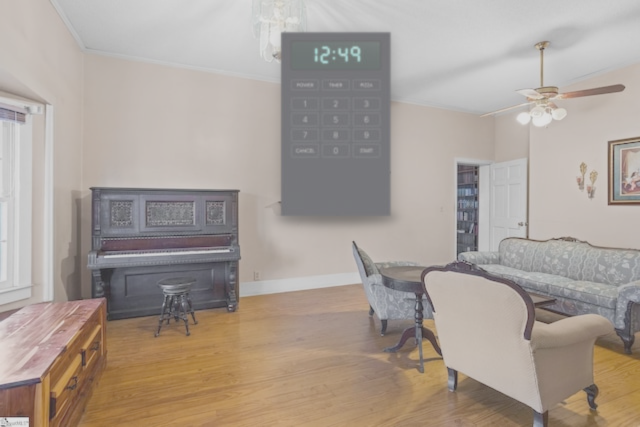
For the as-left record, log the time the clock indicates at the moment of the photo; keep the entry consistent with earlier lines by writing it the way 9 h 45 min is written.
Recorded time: 12 h 49 min
